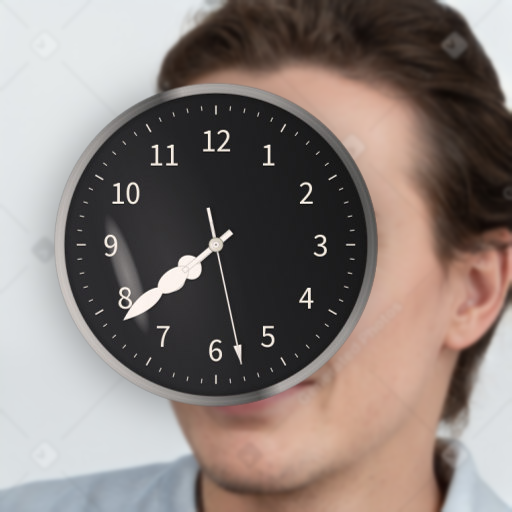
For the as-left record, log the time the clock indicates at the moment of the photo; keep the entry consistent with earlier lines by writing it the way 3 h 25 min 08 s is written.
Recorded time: 7 h 38 min 28 s
